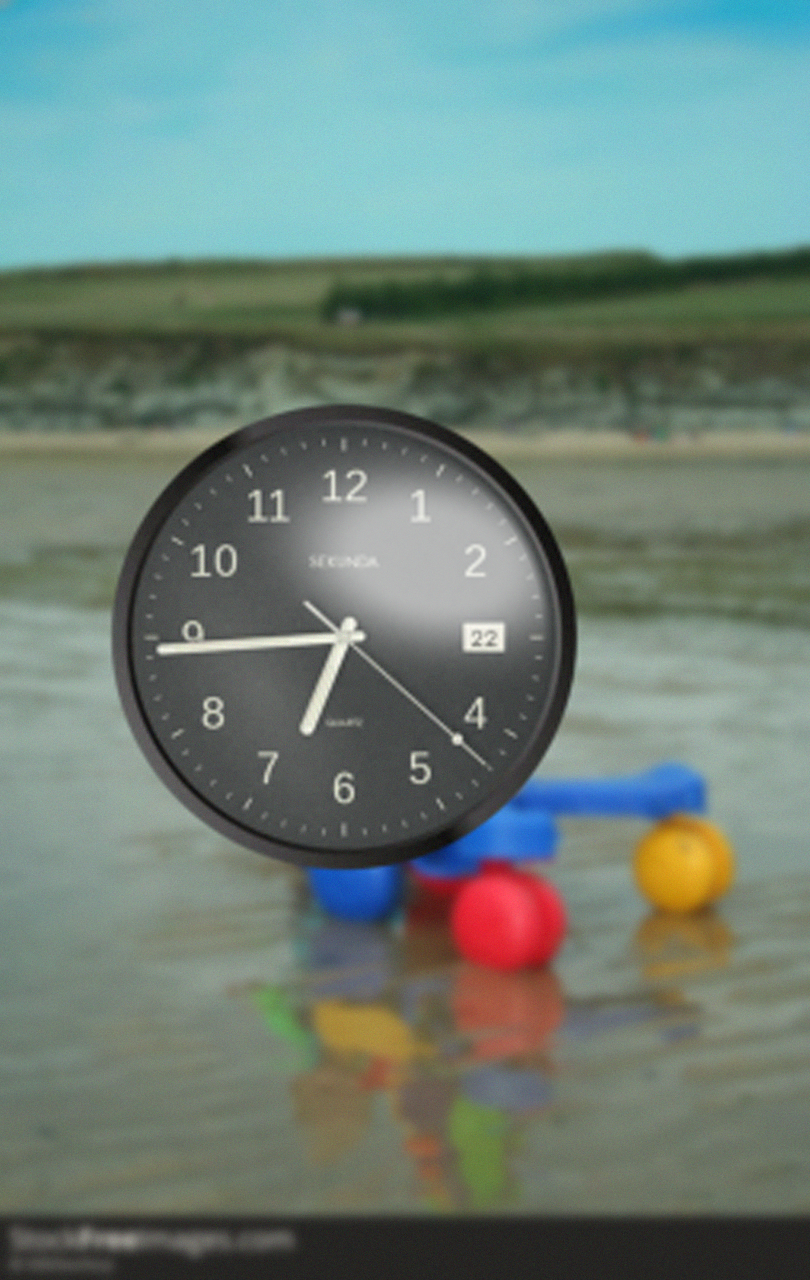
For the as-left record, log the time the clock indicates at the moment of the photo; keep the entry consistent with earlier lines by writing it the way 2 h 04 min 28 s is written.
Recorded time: 6 h 44 min 22 s
